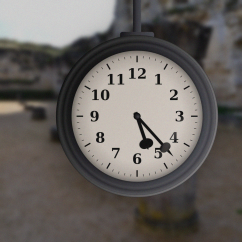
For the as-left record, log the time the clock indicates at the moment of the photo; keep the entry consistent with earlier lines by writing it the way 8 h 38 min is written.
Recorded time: 5 h 23 min
